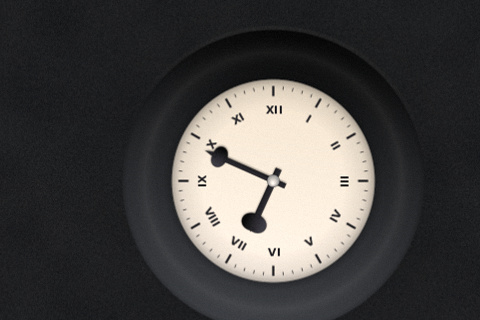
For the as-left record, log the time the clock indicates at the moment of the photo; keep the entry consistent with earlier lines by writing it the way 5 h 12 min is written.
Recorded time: 6 h 49 min
